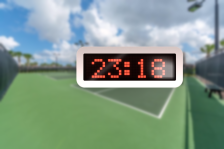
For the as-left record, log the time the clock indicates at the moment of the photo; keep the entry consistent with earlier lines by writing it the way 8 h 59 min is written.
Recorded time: 23 h 18 min
